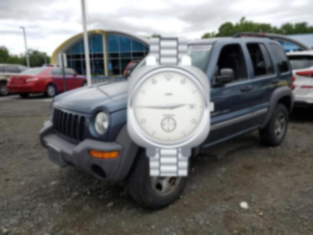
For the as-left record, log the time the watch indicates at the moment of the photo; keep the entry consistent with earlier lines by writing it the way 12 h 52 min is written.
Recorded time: 2 h 45 min
